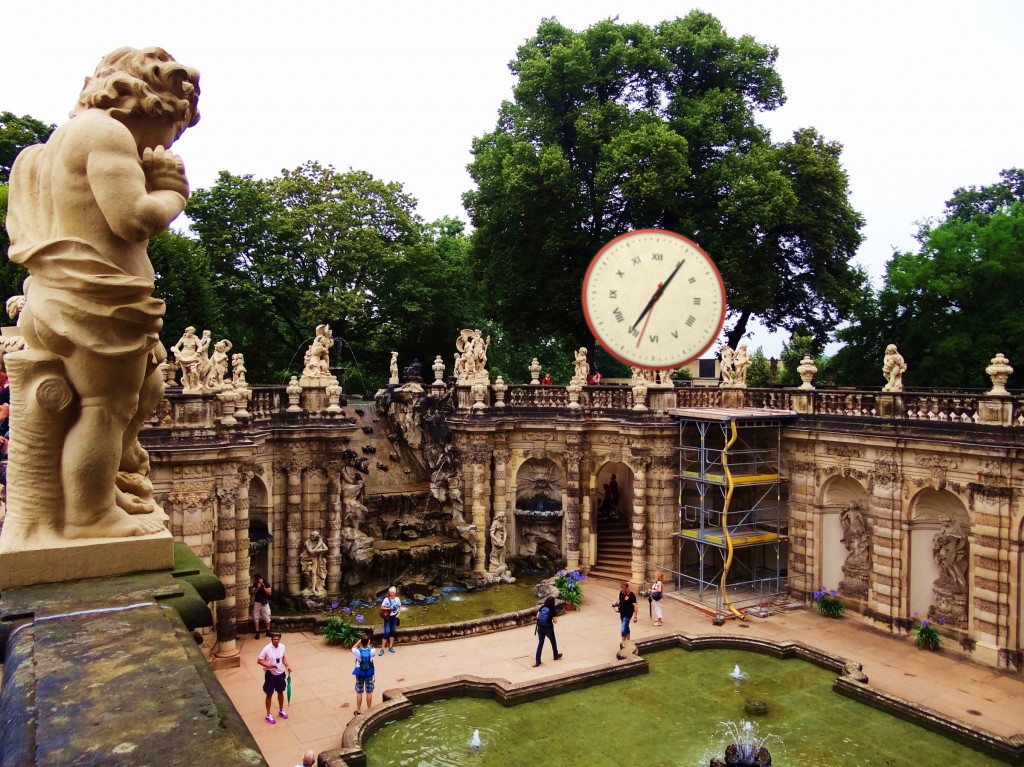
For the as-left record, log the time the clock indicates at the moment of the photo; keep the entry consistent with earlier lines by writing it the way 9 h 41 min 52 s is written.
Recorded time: 7 h 05 min 33 s
